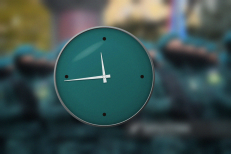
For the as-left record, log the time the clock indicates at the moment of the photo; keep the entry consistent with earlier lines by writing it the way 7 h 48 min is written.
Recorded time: 11 h 44 min
